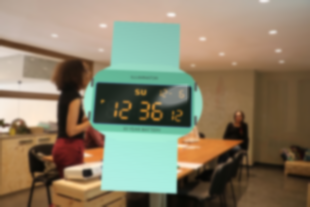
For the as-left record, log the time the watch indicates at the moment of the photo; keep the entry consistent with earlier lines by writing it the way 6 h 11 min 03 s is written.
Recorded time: 12 h 36 min 12 s
